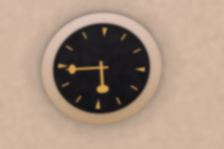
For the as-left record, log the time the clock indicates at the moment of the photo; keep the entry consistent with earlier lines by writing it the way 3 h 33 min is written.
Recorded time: 5 h 44 min
